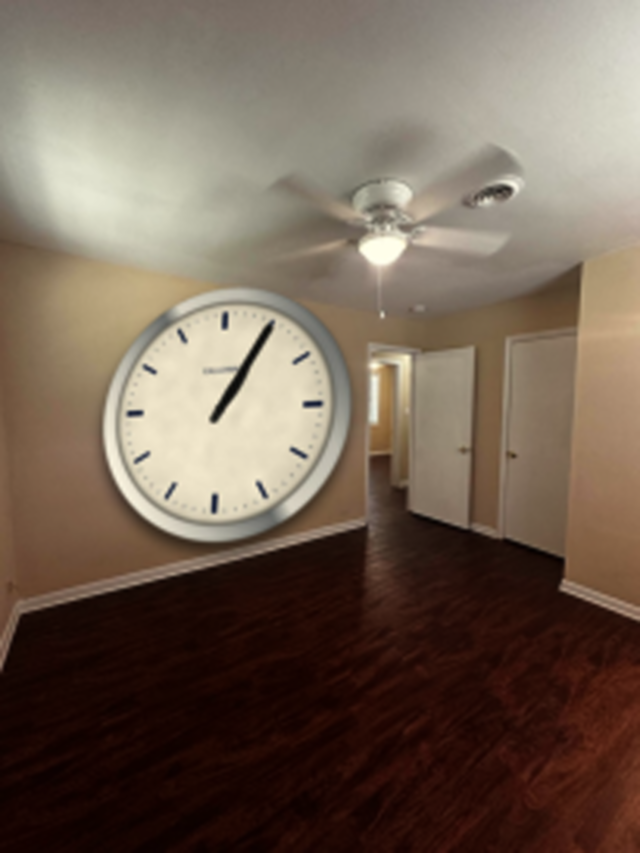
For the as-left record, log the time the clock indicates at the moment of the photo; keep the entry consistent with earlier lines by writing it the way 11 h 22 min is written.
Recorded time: 1 h 05 min
